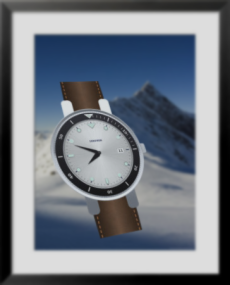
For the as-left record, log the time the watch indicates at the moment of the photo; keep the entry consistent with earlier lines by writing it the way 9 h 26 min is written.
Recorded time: 7 h 49 min
